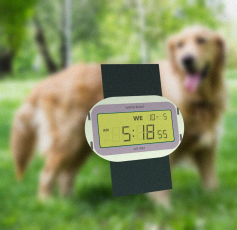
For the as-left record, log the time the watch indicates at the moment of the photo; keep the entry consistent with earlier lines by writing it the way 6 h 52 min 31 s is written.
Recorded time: 5 h 18 min 55 s
